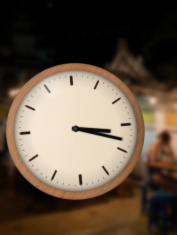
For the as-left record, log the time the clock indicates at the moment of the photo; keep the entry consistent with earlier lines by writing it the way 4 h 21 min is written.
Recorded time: 3 h 18 min
